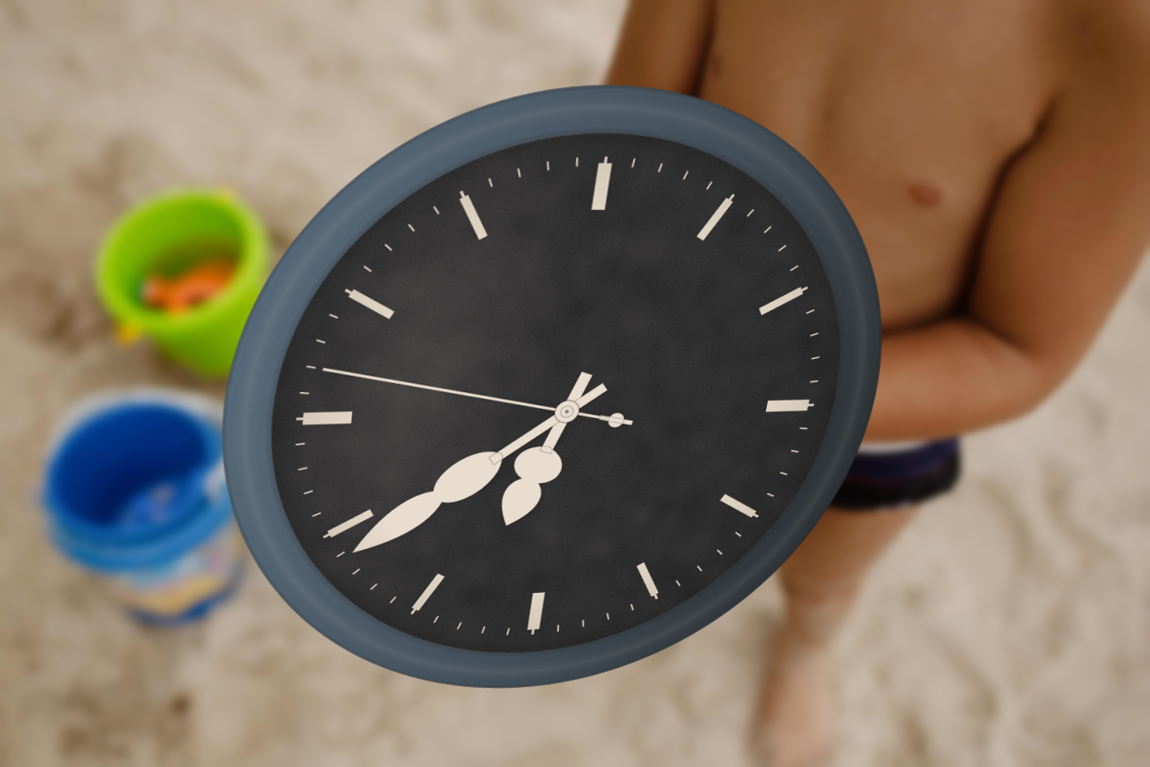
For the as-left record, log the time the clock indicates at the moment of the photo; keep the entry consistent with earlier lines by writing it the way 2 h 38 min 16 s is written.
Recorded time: 6 h 38 min 47 s
